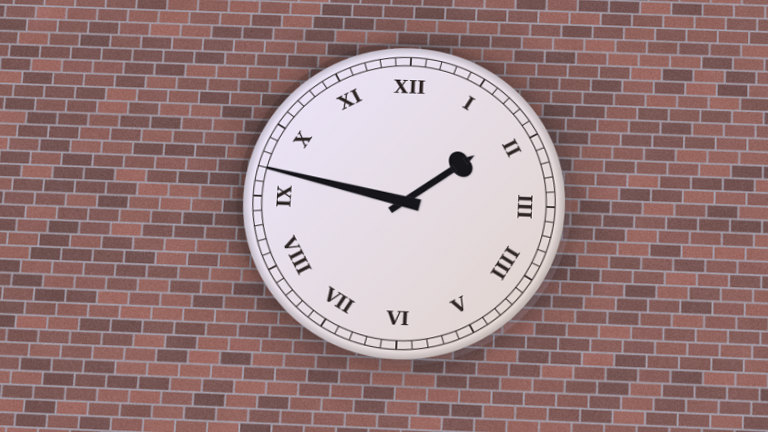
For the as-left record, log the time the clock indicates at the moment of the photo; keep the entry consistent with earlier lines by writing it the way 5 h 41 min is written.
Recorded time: 1 h 47 min
